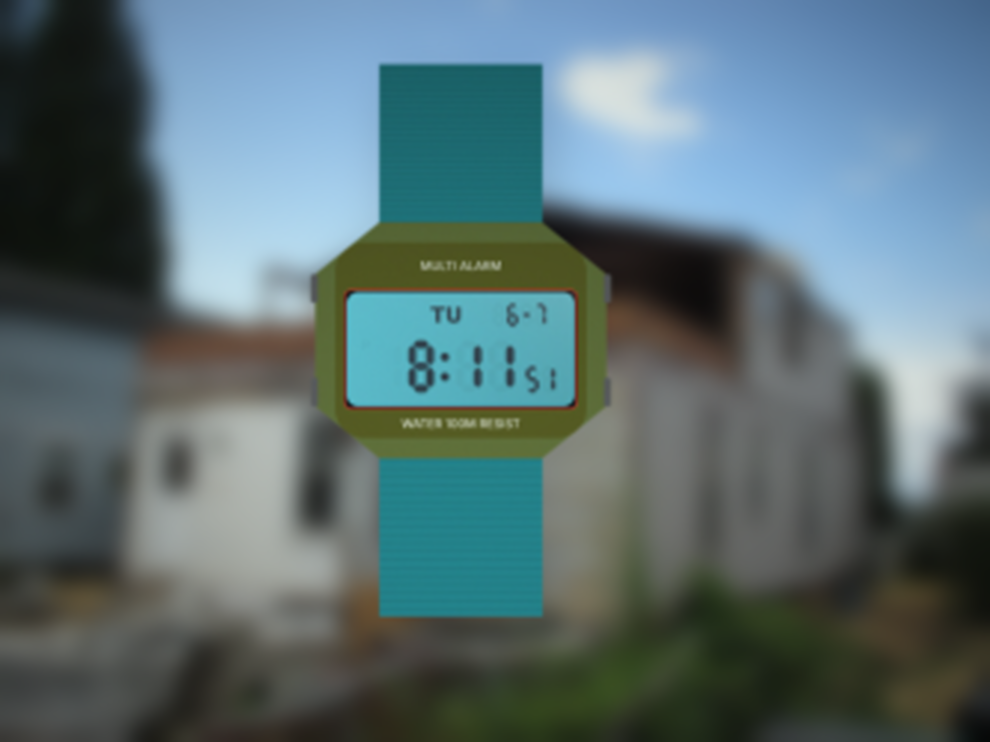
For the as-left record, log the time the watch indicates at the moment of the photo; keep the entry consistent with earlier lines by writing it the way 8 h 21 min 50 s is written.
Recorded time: 8 h 11 min 51 s
